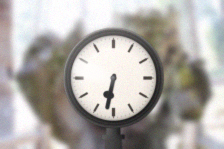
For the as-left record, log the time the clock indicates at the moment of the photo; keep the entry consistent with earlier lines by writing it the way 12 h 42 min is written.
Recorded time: 6 h 32 min
